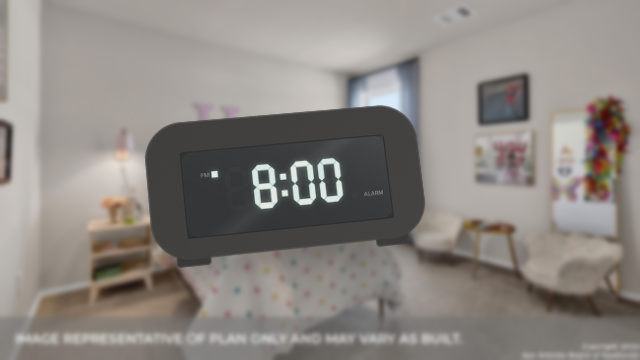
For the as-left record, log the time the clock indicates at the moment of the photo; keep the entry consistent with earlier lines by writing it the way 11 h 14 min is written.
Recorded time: 8 h 00 min
